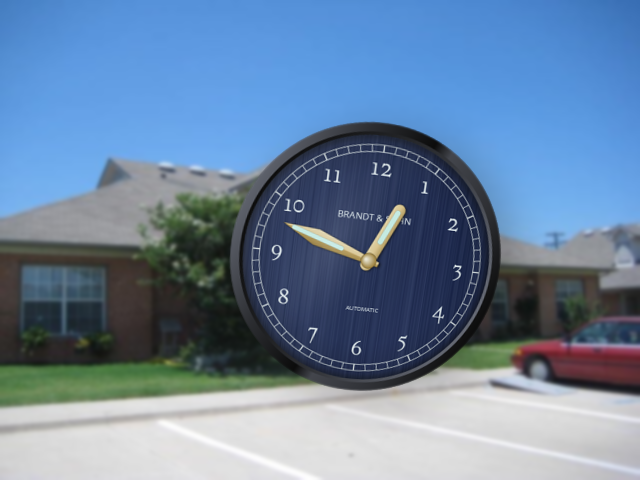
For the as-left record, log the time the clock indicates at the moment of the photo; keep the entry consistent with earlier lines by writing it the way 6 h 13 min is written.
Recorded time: 12 h 48 min
